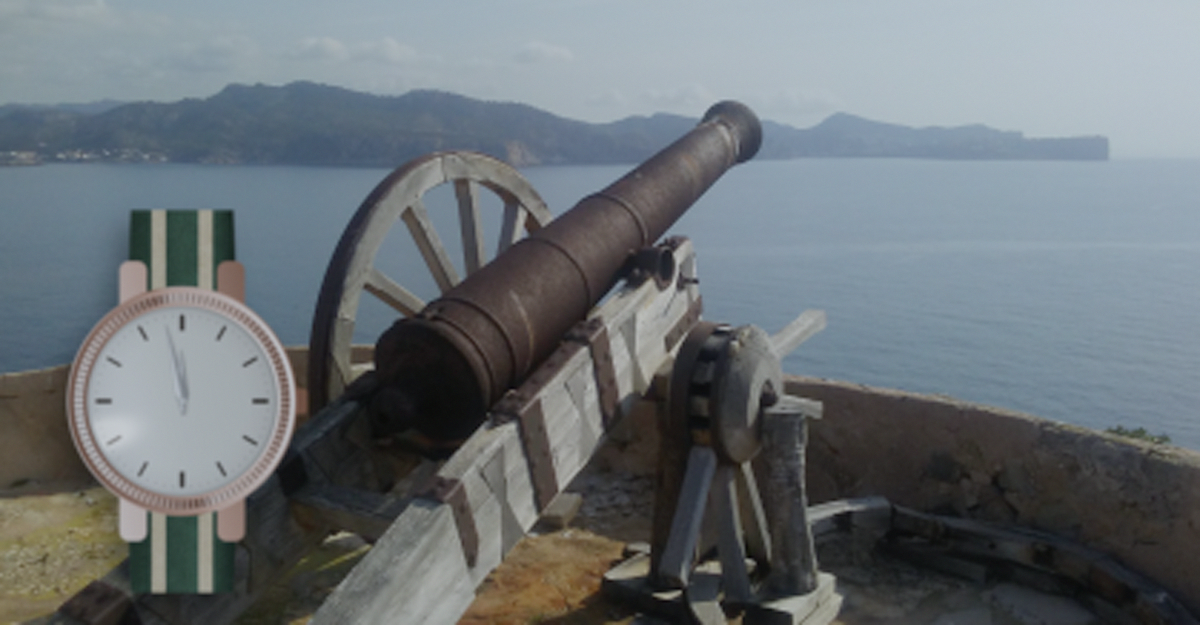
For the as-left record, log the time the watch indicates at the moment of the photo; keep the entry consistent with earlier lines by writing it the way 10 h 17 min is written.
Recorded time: 11 h 58 min
